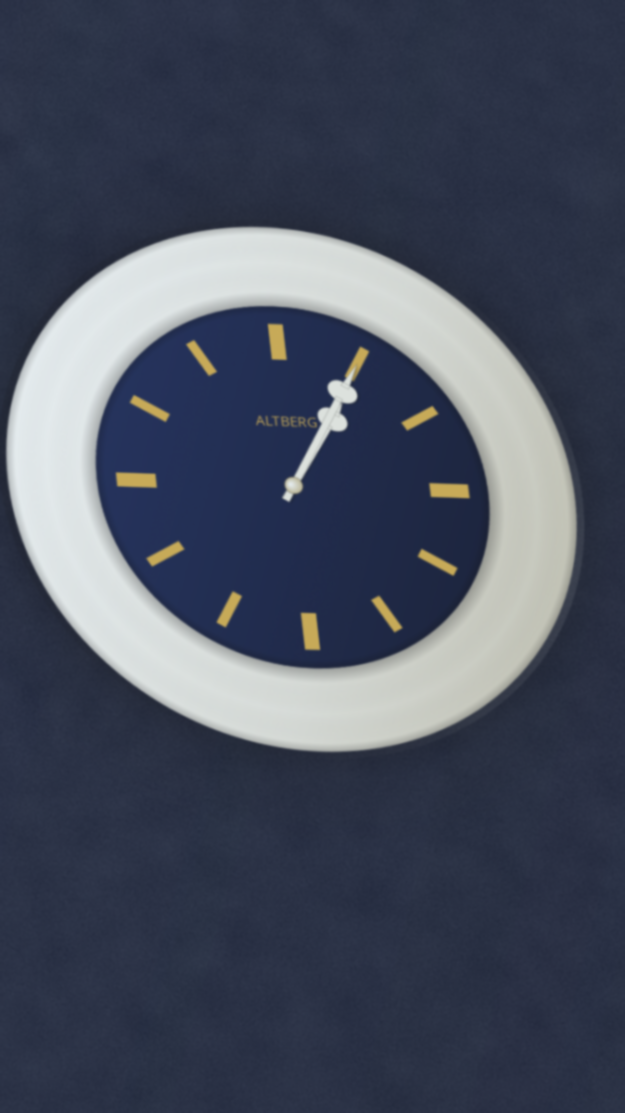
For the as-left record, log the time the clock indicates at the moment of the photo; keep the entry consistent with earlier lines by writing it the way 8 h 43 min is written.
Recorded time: 1 h 05 min
